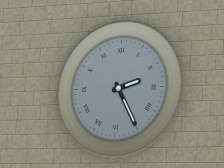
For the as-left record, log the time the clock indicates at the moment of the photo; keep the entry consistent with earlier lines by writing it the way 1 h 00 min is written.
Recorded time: 2 h 25 min
